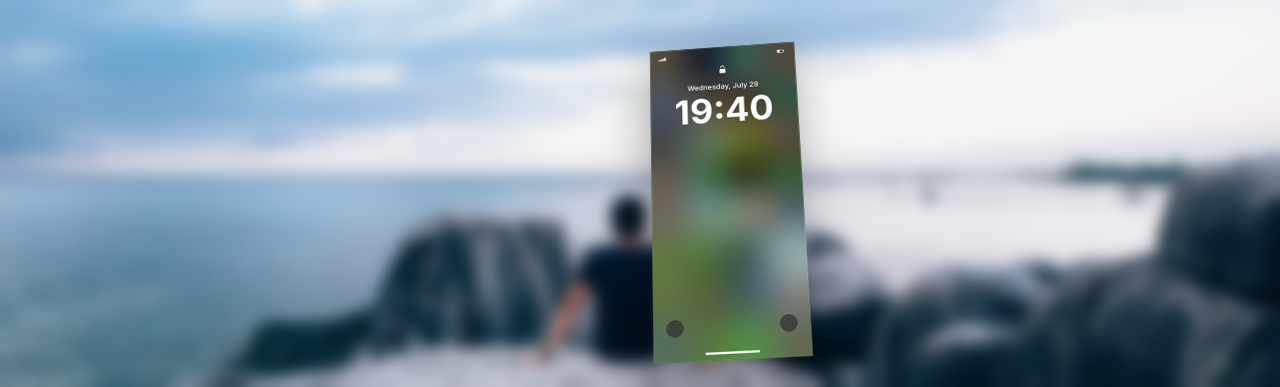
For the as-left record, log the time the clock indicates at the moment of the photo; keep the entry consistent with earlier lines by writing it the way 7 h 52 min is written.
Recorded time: 19 h 40 min
